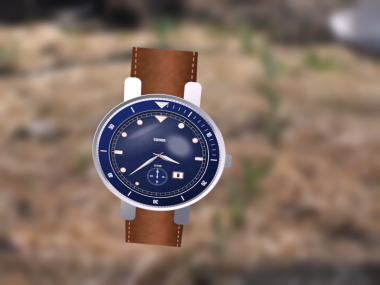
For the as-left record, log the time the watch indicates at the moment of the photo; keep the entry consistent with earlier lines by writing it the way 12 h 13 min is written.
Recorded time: 3 h 38 min
